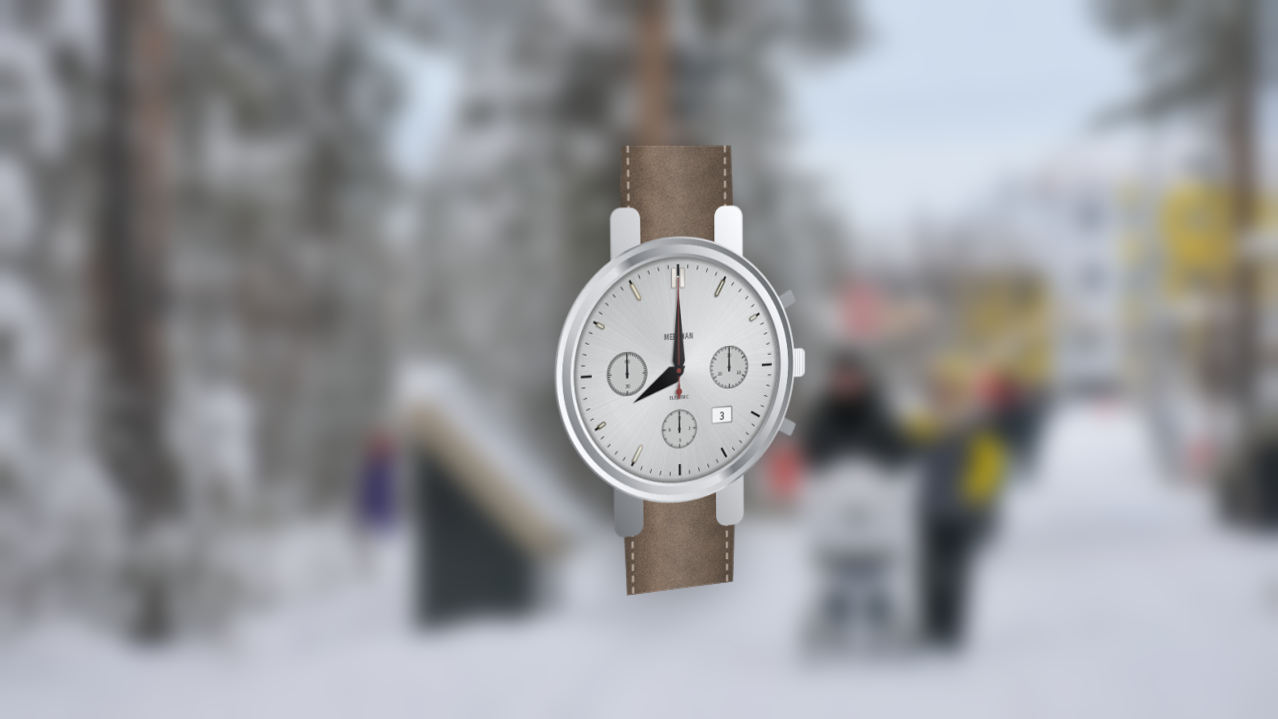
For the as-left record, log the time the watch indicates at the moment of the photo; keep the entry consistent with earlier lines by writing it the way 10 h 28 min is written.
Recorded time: 8 h 00 min
